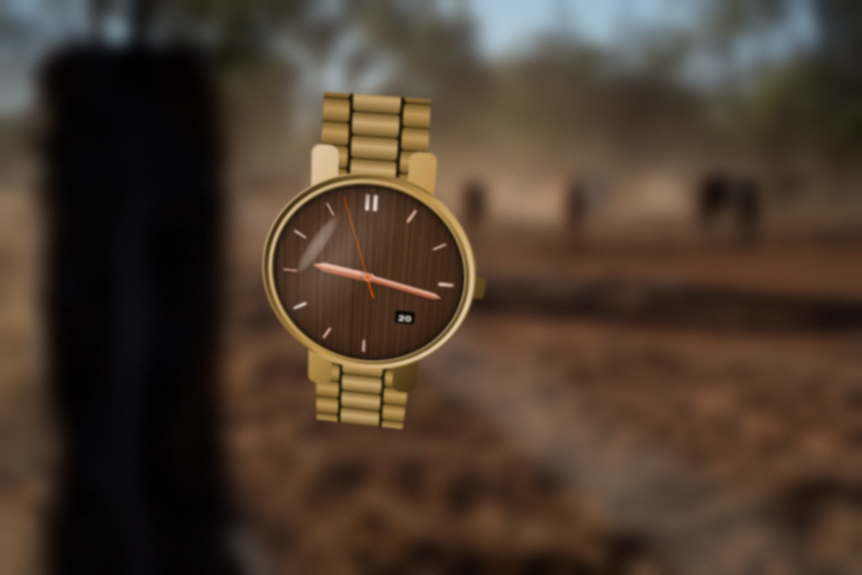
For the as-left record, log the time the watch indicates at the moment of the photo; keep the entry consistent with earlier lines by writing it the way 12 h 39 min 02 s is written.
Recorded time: 9 h 16 min 57 s
